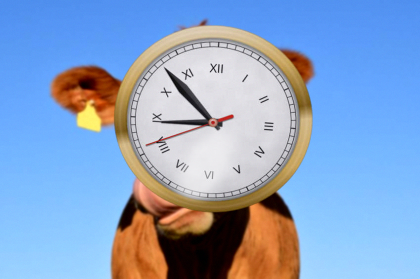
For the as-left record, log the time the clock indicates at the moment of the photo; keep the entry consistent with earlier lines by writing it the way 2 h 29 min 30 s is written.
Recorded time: 8 h 52 min 41 s
